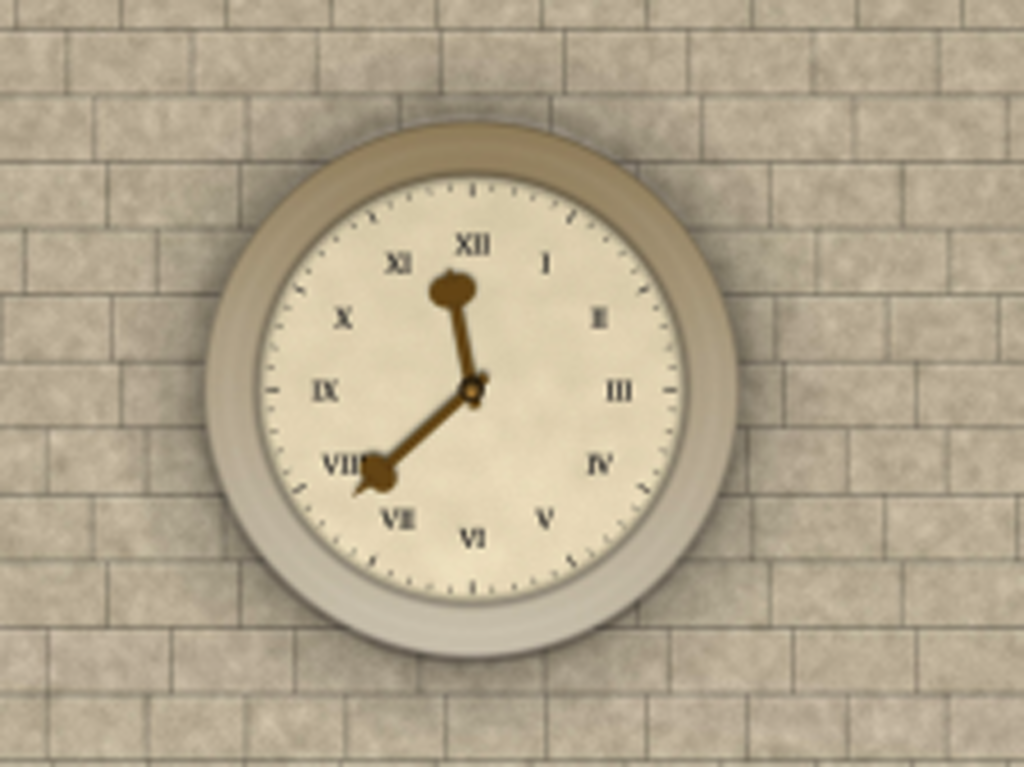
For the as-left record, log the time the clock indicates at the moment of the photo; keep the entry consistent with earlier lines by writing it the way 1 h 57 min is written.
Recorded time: 11 h 38 min
